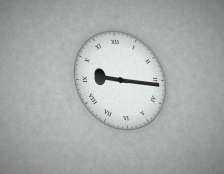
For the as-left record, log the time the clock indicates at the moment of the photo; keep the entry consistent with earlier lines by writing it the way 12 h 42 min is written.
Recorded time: 9 h 16 min
